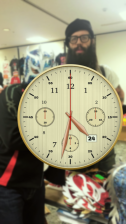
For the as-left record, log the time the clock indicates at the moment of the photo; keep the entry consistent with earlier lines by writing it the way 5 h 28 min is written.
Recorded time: 4 h 32 min
